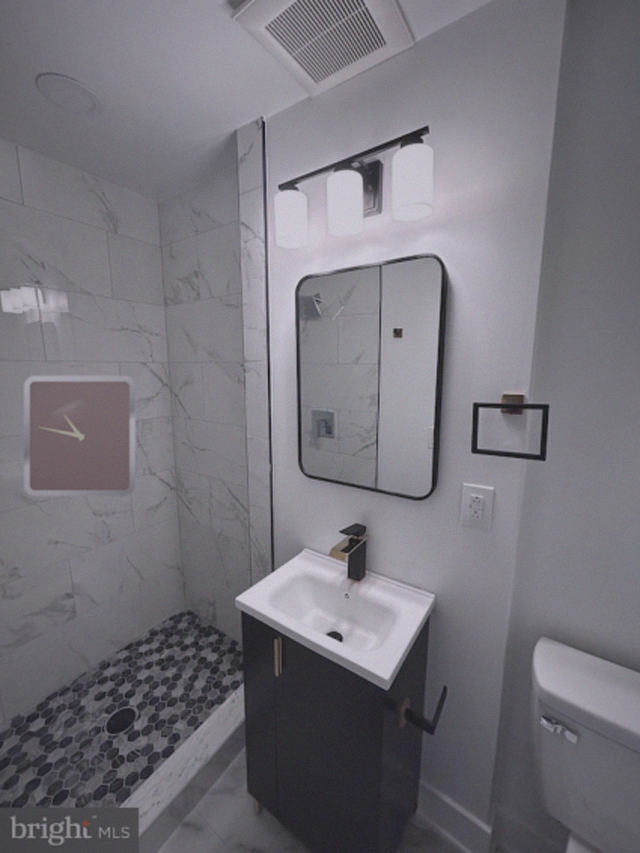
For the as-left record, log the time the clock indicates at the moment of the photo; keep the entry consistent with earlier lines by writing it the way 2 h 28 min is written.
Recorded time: 10 h 47 min
